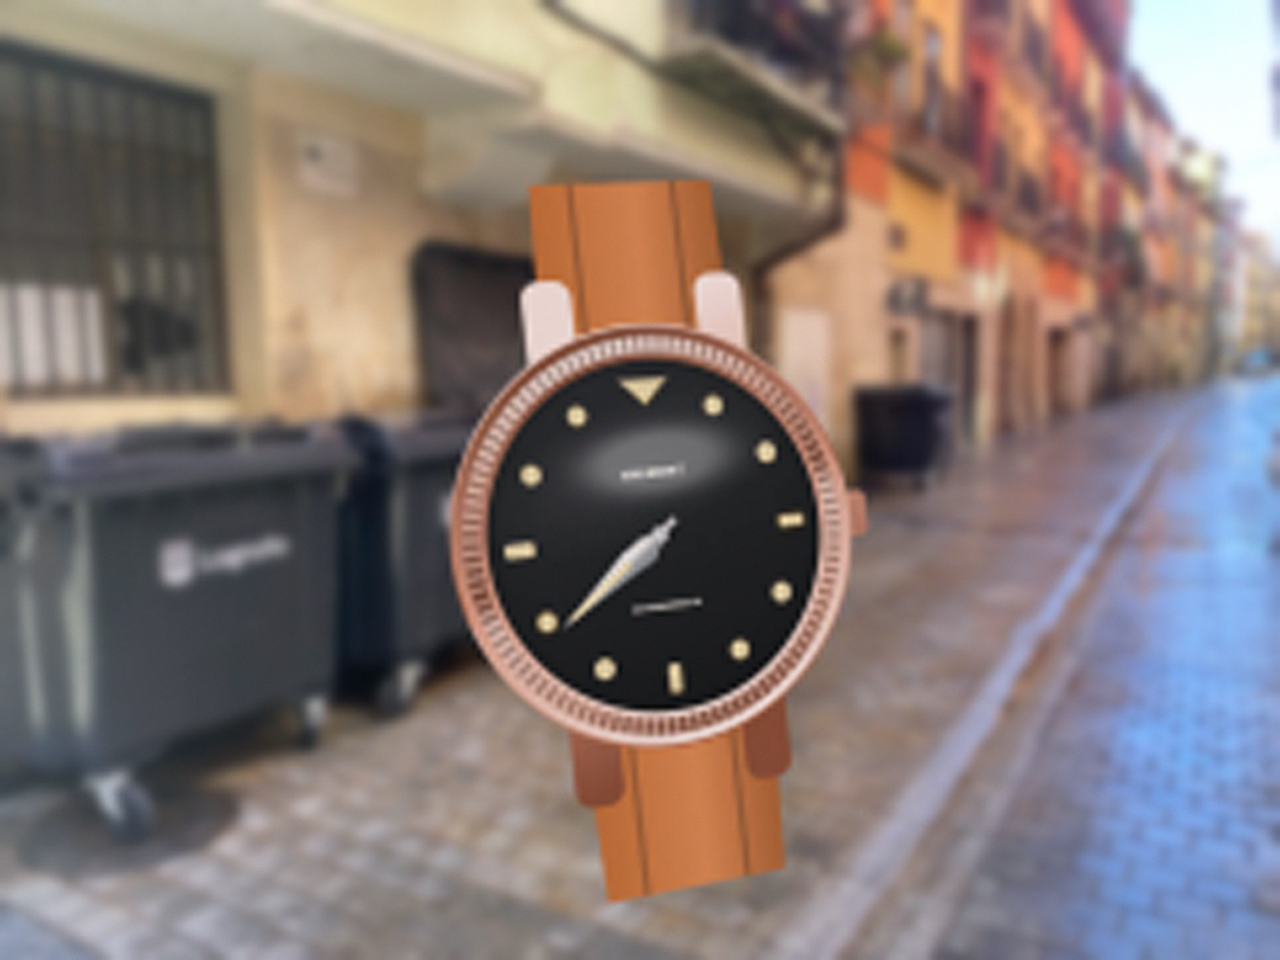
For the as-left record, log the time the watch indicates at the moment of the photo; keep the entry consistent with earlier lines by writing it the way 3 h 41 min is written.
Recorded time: 7 h 39 min
